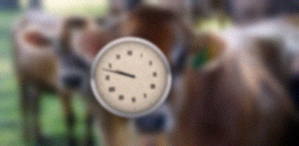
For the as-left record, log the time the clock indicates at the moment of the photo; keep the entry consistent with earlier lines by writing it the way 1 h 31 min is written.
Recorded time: 9 h 48 min
